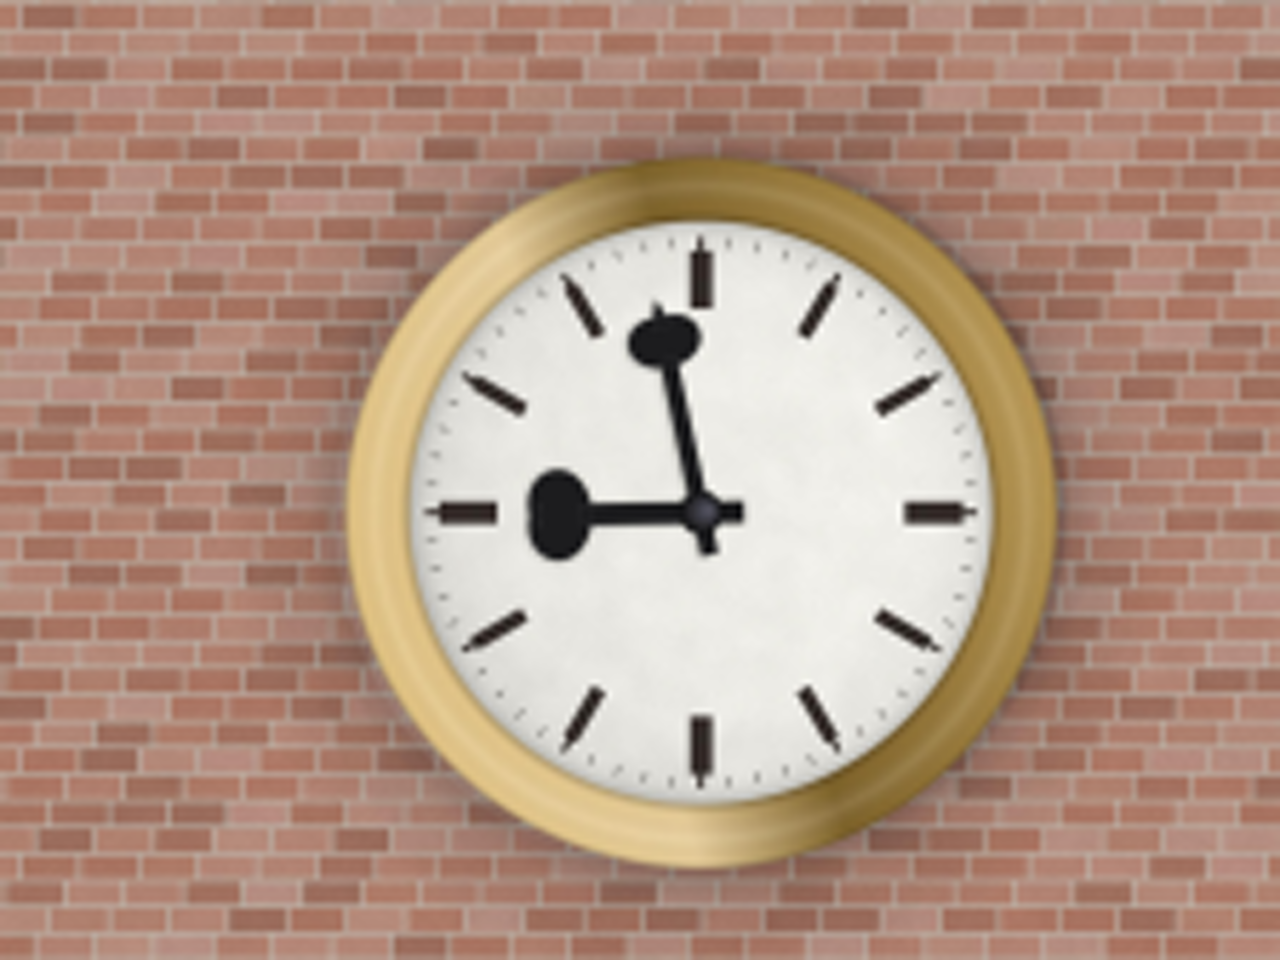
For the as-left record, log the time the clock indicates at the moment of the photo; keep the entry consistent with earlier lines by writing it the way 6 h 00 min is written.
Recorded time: 8 h 58 min
